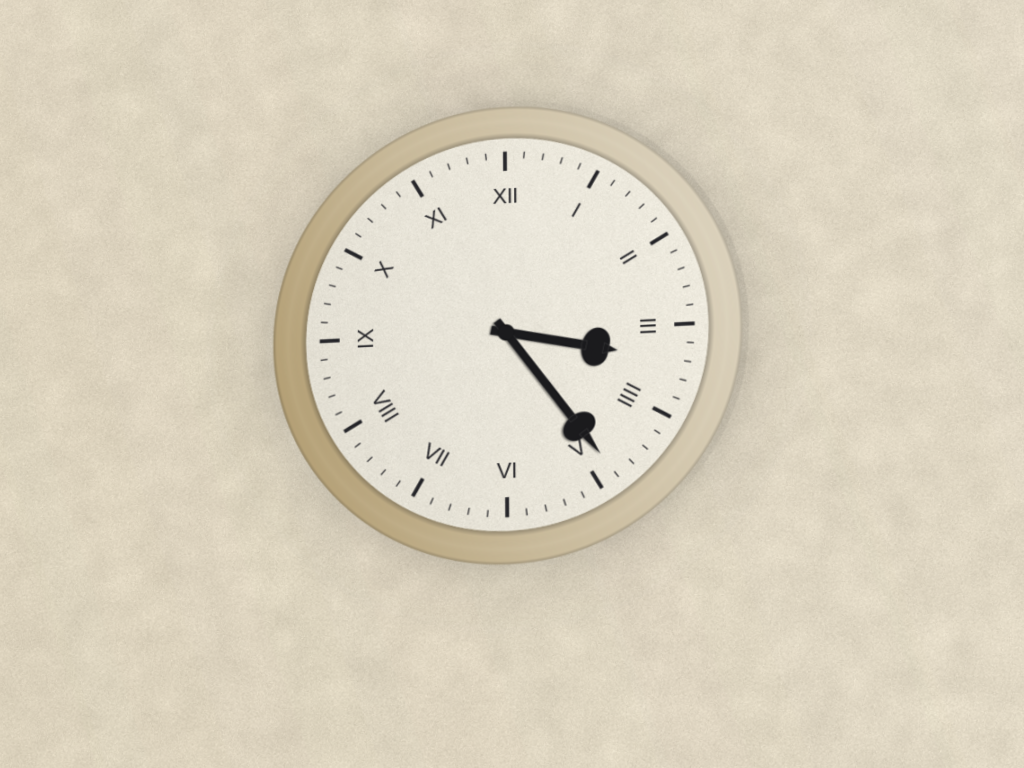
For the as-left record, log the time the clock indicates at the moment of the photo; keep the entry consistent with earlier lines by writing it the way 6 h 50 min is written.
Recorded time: 3 h 24 min
